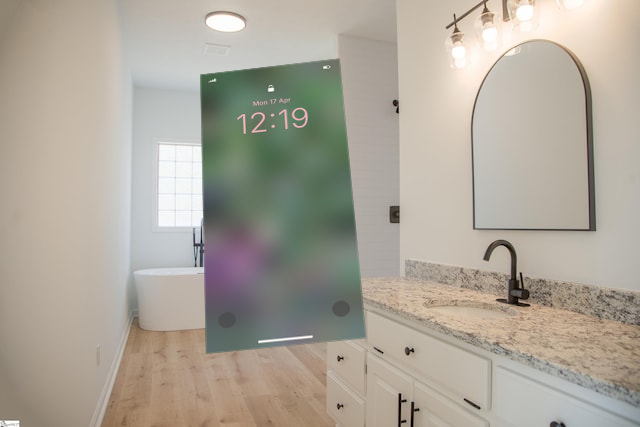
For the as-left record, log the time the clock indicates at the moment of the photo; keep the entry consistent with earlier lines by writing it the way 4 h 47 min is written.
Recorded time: 12 h 19 min
